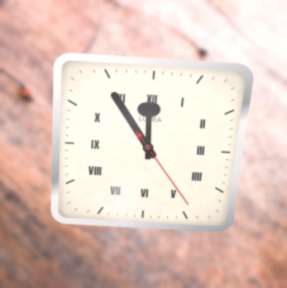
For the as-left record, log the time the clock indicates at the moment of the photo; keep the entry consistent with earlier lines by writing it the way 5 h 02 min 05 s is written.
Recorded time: 11 h 54 min 24 s
